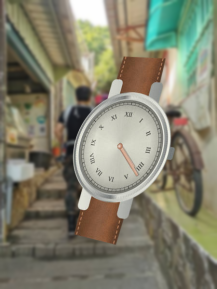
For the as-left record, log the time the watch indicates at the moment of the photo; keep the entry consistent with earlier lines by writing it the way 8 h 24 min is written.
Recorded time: 4 h 22 min
